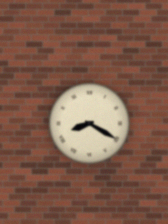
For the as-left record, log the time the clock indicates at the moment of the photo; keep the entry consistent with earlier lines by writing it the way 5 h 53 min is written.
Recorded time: 8 h 20 min
